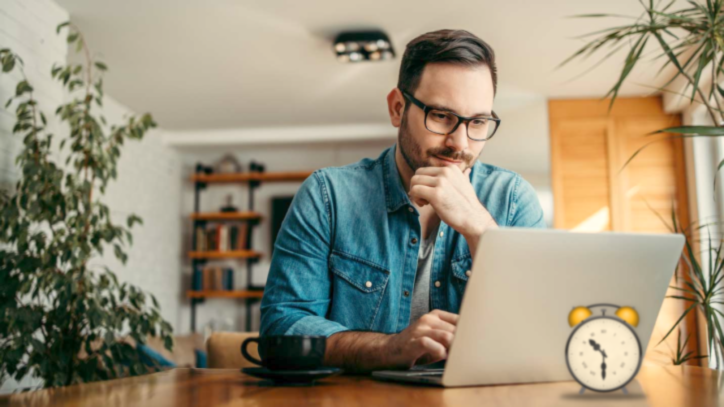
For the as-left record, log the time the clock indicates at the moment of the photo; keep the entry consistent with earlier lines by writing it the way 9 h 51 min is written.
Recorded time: 10 h 30 min
